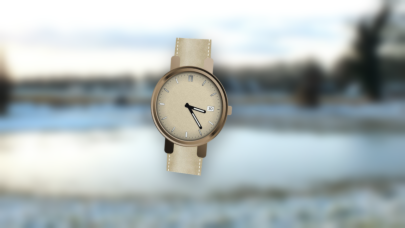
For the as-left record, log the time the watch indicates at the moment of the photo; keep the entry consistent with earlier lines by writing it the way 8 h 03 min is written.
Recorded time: 3 h 24 min
